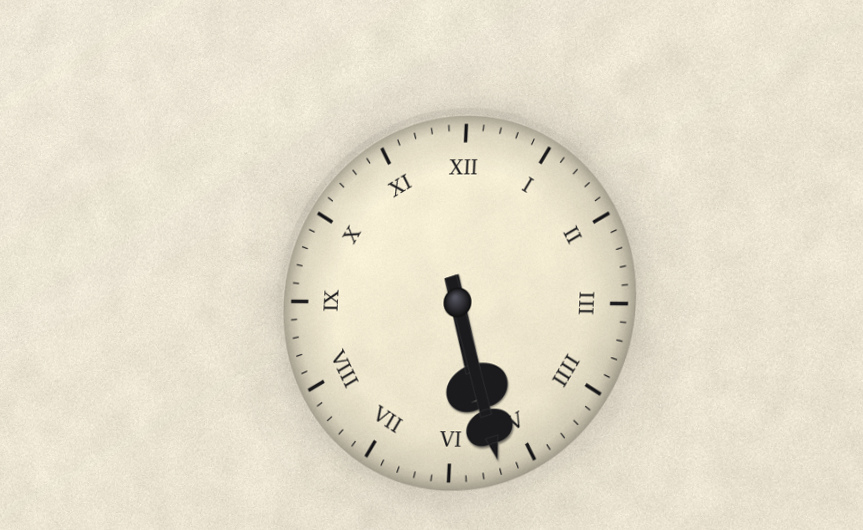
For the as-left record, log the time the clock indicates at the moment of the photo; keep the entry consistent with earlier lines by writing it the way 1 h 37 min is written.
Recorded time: 5 h 27 min
